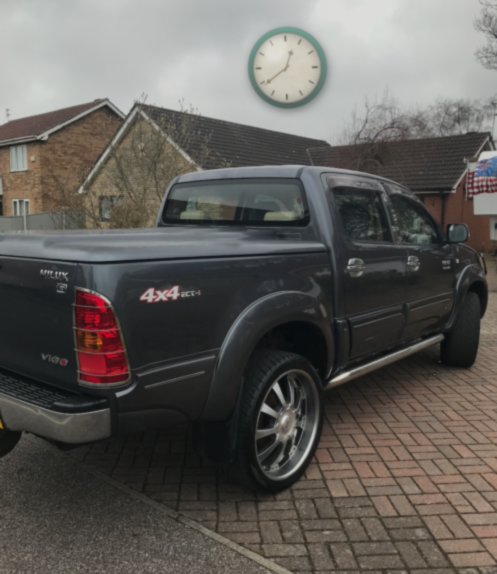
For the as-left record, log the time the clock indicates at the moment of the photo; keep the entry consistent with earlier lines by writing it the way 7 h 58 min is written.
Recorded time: 12 h 39 min
